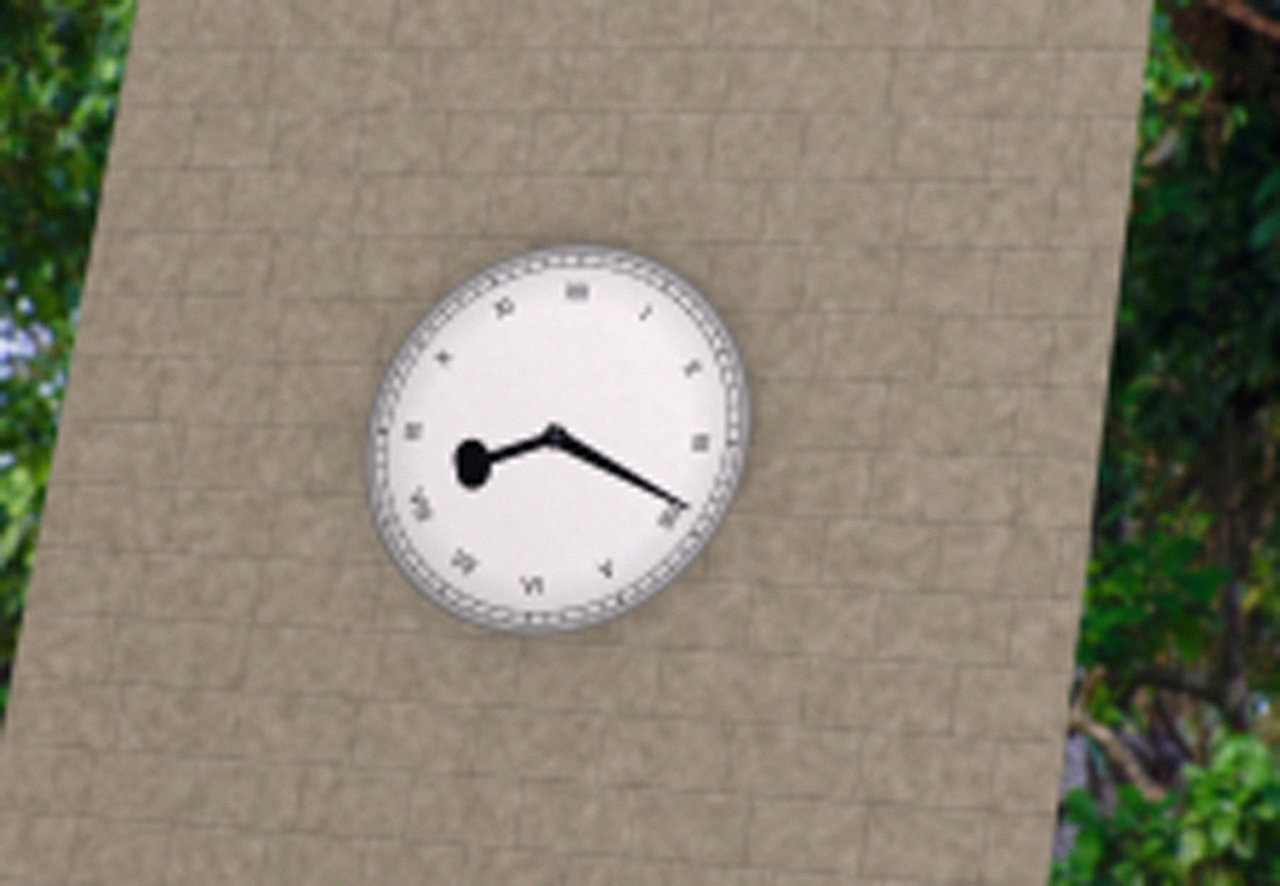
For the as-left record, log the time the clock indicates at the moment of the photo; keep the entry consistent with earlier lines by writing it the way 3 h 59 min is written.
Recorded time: 8 h 19 min
